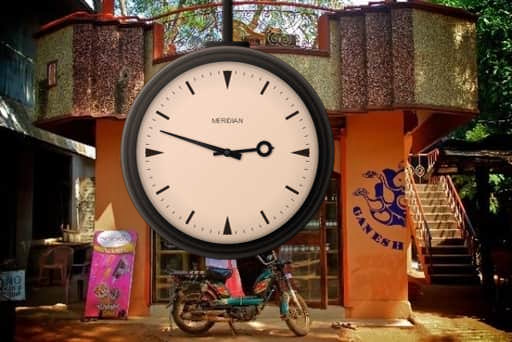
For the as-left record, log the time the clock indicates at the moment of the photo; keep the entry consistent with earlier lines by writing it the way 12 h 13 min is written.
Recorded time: 2 h 48 min
